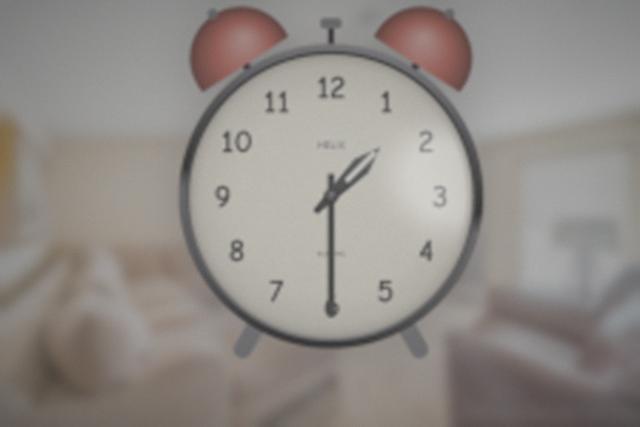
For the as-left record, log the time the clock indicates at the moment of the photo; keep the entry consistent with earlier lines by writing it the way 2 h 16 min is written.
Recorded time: 1 h 30 min
